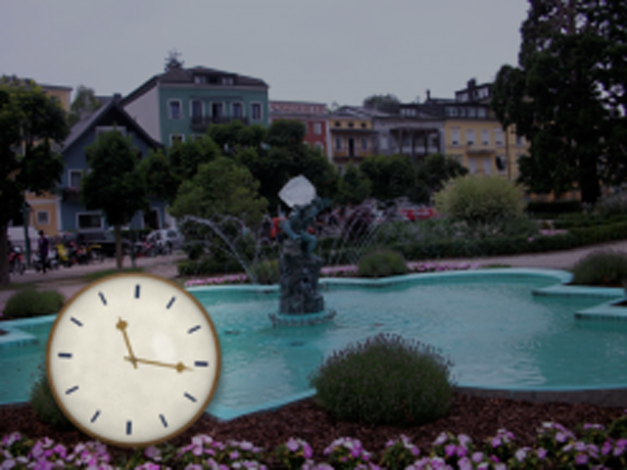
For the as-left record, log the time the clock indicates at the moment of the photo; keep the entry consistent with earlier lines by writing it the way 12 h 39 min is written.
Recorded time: 11 h 16 min
